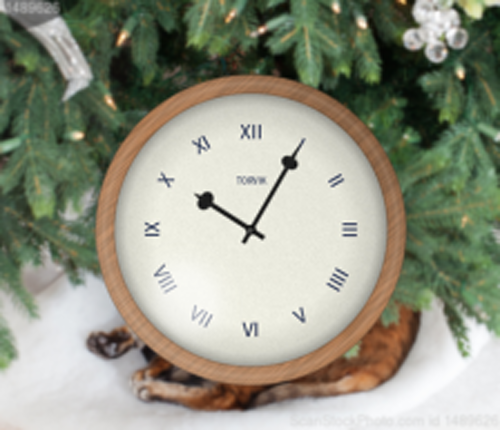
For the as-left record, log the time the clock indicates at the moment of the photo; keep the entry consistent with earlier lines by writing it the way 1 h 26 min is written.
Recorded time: 10 h 05 min
